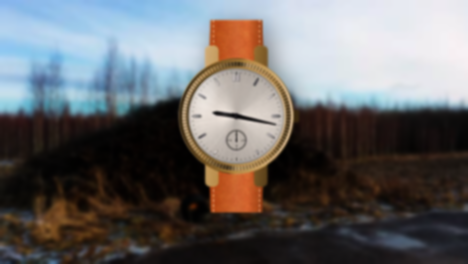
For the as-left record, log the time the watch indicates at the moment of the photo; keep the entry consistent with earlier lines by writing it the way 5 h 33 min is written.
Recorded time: 9 h 17 min
